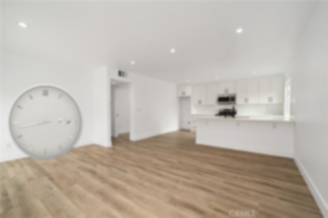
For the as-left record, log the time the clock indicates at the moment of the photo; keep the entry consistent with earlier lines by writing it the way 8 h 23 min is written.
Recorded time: 2 h 43 min
